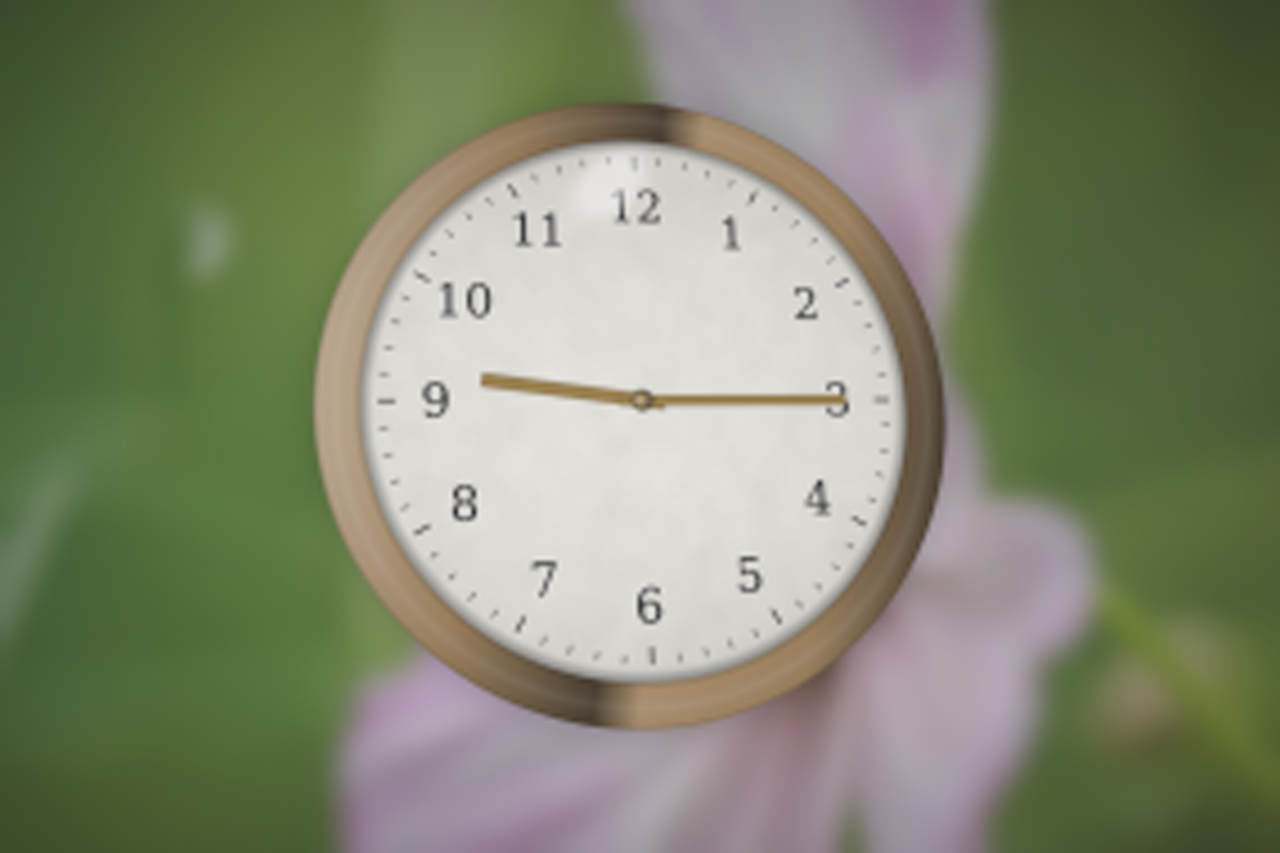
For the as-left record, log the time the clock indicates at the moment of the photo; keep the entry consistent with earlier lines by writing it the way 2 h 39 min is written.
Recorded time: 9 h 15 min
